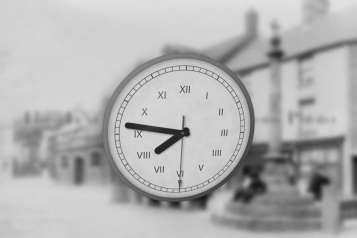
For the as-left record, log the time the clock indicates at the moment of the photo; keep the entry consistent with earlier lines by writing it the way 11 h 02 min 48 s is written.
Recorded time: 7 h 46 min 30 s
